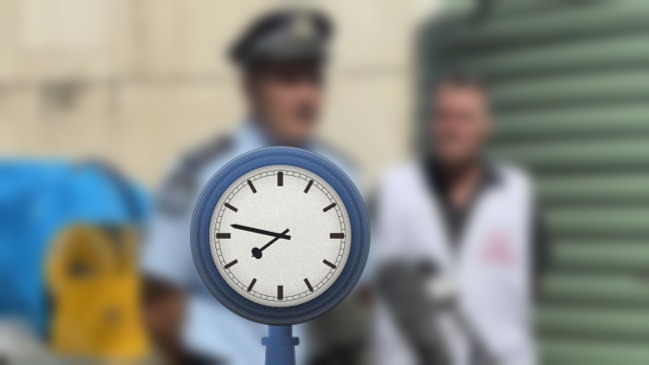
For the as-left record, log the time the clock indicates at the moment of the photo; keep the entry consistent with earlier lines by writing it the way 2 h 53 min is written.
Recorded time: 7 h 47 min
